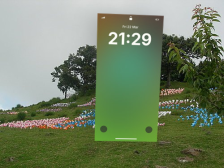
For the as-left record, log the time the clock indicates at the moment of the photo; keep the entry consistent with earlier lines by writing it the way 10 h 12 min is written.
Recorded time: 21 h 29 min
